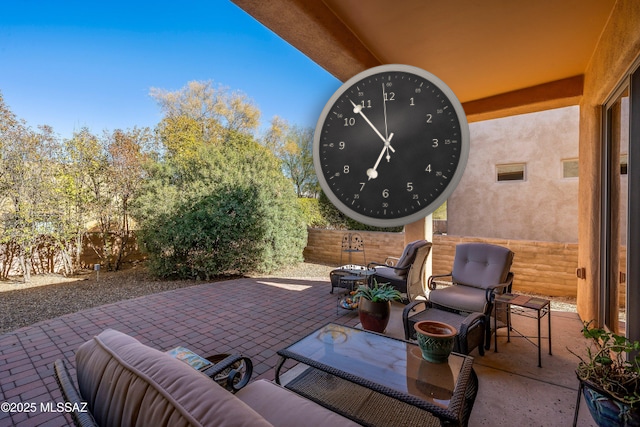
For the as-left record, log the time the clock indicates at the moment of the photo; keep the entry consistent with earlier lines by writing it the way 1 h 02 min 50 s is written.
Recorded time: 6 h 52 min 59 s
